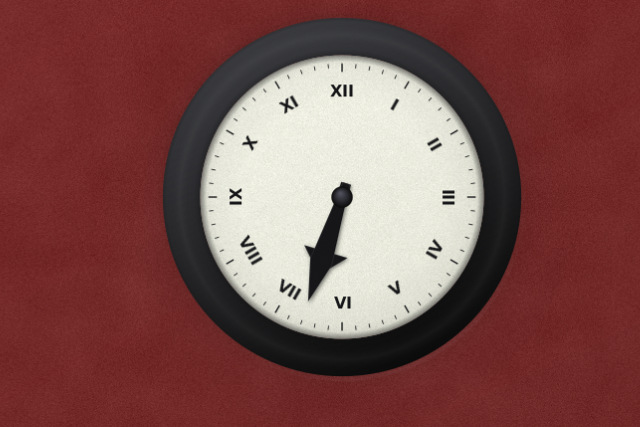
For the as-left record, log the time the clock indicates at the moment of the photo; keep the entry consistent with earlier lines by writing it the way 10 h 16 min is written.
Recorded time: 6 h 33 min
